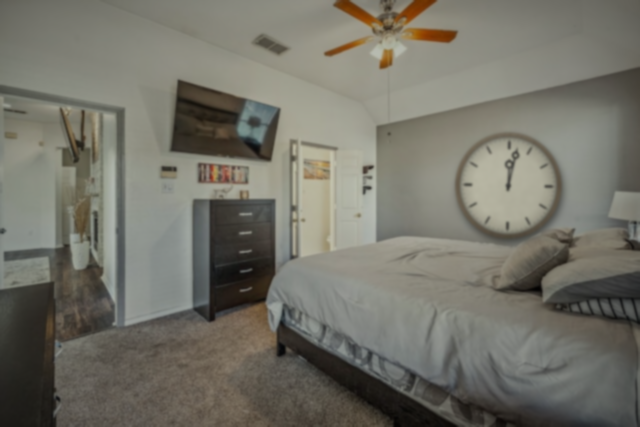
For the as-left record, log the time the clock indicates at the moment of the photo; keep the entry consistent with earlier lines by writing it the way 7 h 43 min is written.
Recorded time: 12 h 02 min
